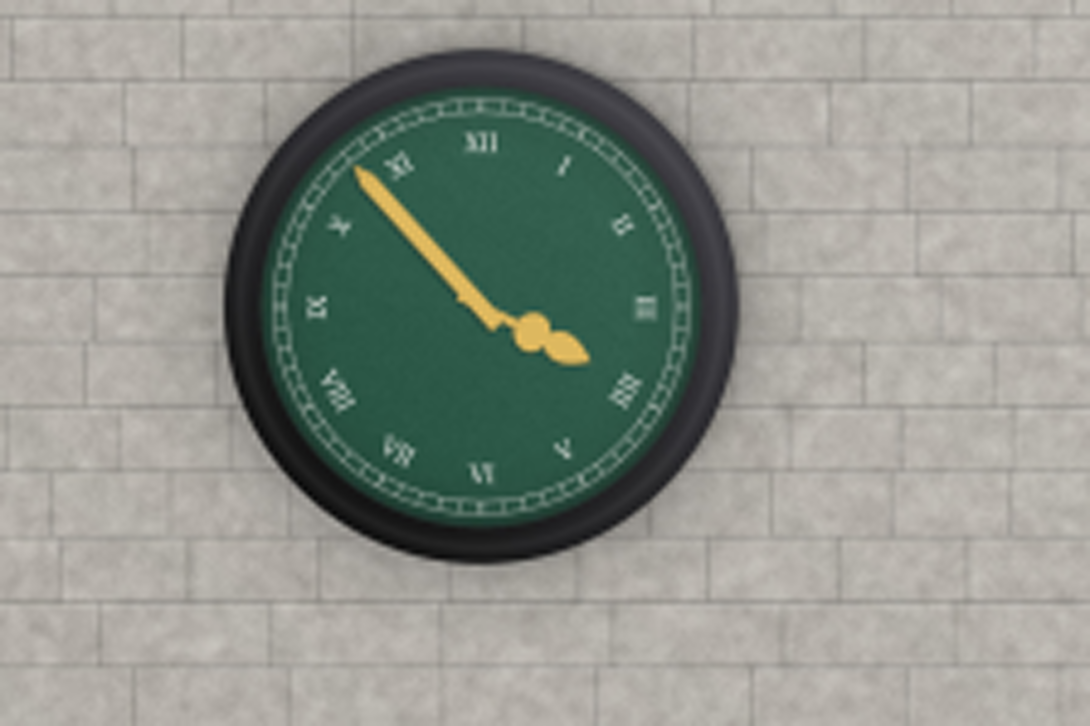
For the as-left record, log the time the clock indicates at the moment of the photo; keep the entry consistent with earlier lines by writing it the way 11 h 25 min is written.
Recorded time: 3 h 53 min
